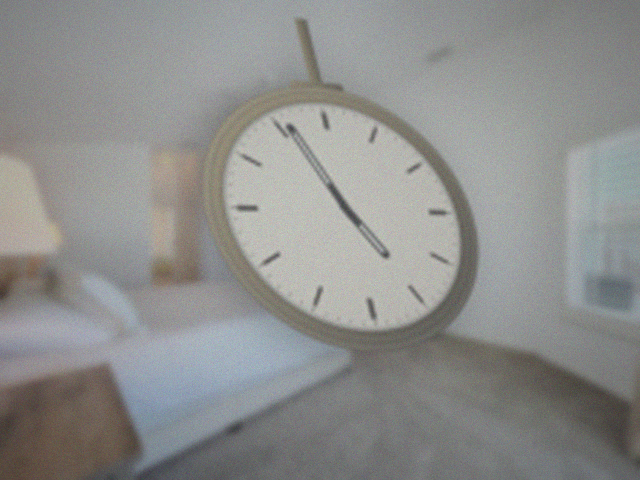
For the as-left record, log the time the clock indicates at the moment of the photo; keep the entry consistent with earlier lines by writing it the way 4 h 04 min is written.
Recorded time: 4 h 56 min
